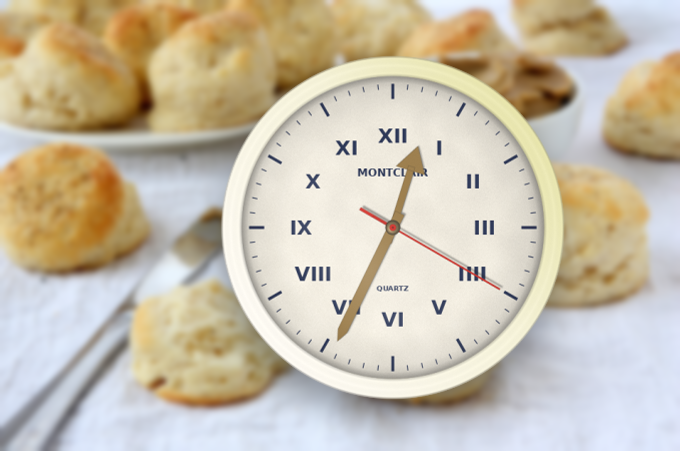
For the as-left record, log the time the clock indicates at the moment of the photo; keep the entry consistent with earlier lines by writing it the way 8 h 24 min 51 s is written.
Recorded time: 12 h 34 min 20 s
